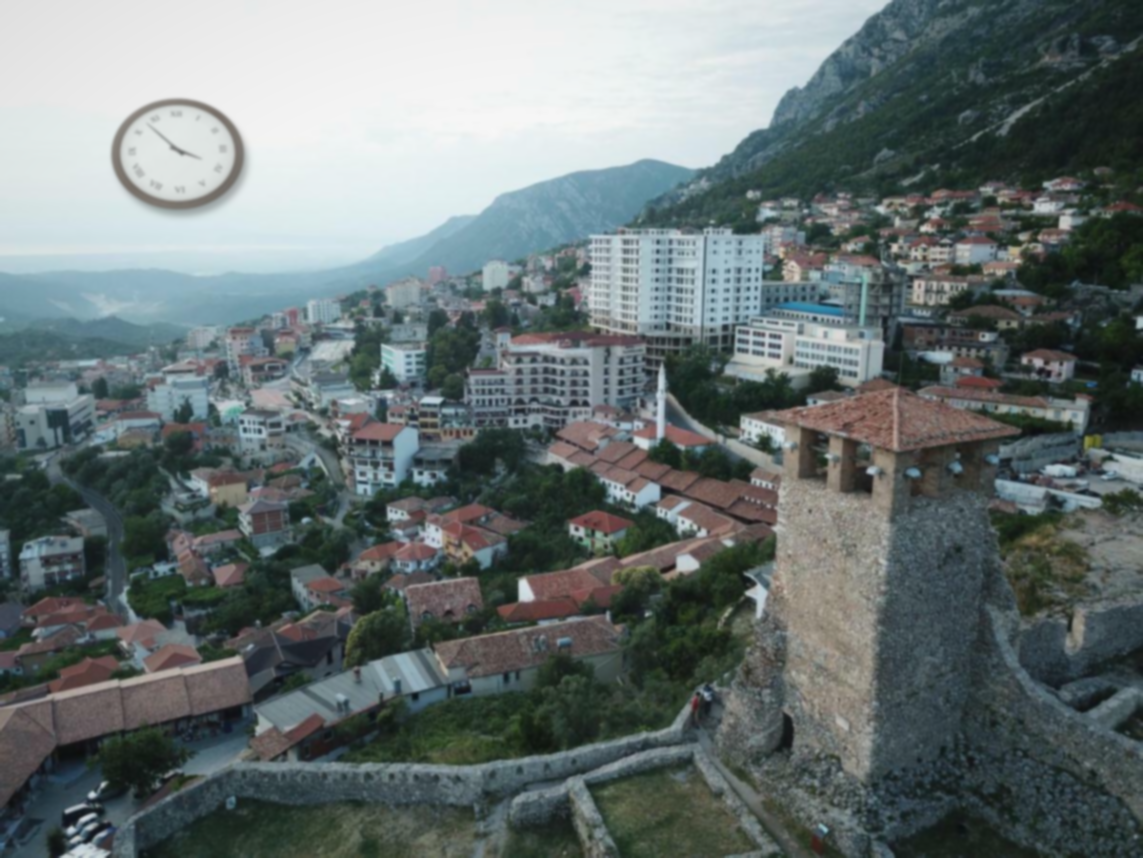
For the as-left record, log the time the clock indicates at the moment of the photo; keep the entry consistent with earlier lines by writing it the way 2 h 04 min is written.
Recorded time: 3 h 53 min
